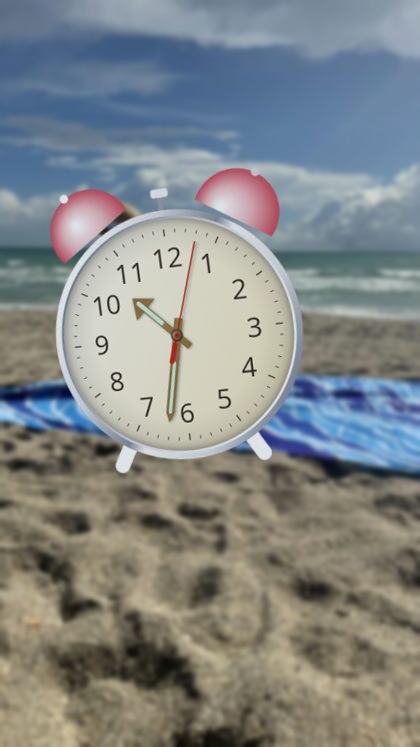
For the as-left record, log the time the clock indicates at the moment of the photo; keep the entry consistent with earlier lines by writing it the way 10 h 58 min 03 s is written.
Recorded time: 10 h 32 min 03 s
